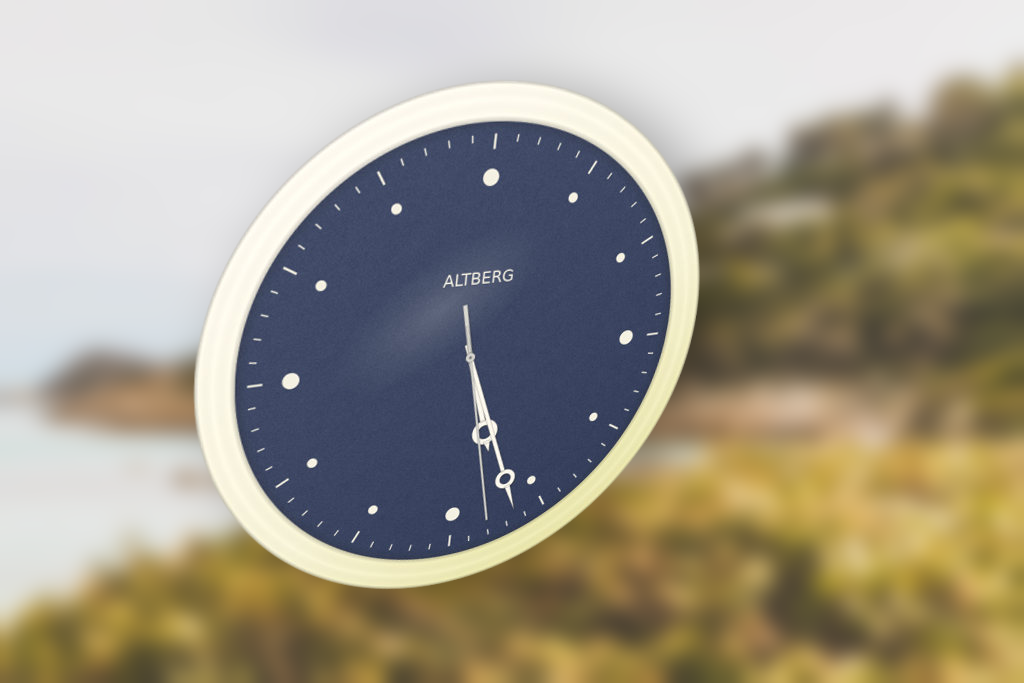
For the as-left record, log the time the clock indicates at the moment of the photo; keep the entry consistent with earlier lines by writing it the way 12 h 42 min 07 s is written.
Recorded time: 5 h 26 min 28 s
